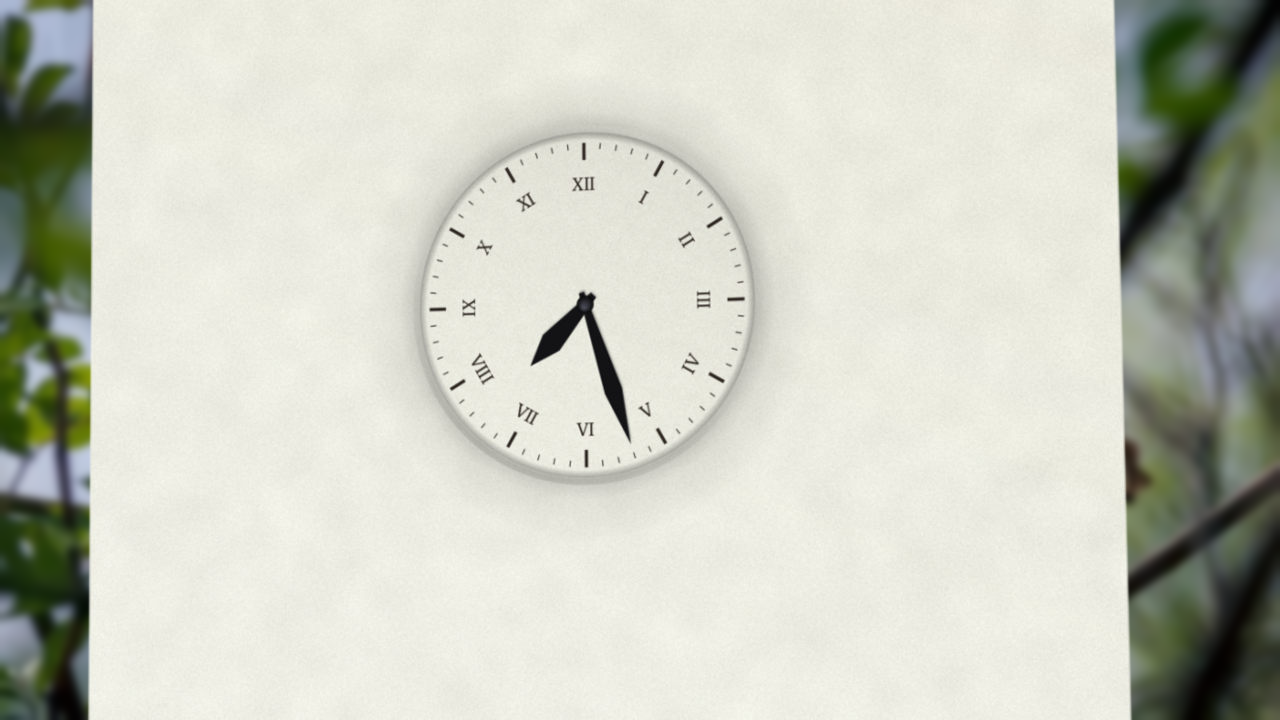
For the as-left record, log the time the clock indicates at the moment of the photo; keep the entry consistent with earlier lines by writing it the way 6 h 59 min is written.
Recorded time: 7 h 27 min
